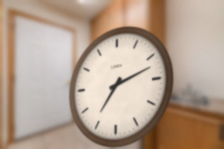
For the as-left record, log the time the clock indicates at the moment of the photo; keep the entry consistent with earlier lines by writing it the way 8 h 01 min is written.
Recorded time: 7 h 12 min
